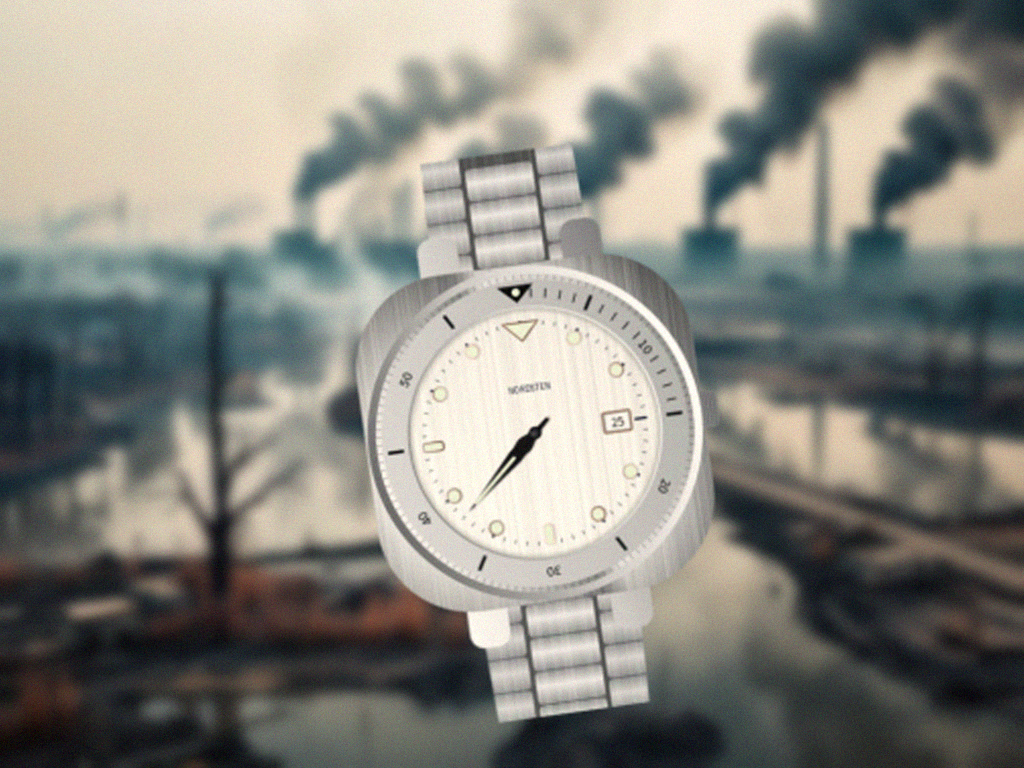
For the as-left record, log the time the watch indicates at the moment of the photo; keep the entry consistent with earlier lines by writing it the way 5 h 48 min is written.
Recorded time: 7 h 38 min
